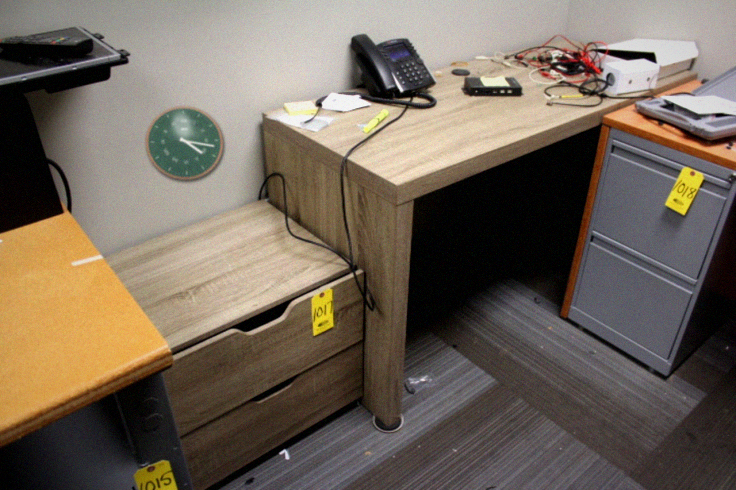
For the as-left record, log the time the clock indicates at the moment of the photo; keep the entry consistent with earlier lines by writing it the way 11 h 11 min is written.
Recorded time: 4 h 17 min
